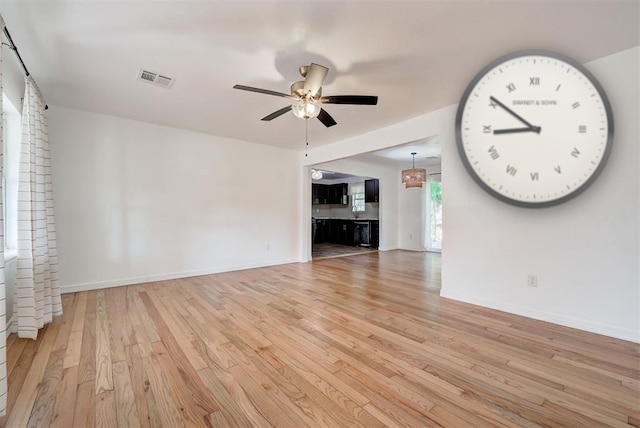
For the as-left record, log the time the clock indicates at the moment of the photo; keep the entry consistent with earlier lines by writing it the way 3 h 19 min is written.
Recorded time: 8 h 51 min
